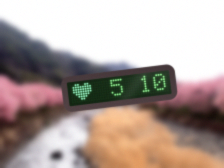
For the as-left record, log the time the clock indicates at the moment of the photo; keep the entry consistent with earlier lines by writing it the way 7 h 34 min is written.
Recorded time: 5 h 10 min
